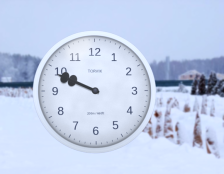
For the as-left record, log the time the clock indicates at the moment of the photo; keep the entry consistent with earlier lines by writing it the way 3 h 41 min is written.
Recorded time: 9 h 49 min
